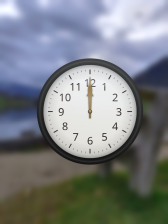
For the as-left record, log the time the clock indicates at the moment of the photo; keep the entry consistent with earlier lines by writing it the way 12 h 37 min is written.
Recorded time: 12 h 00 min
